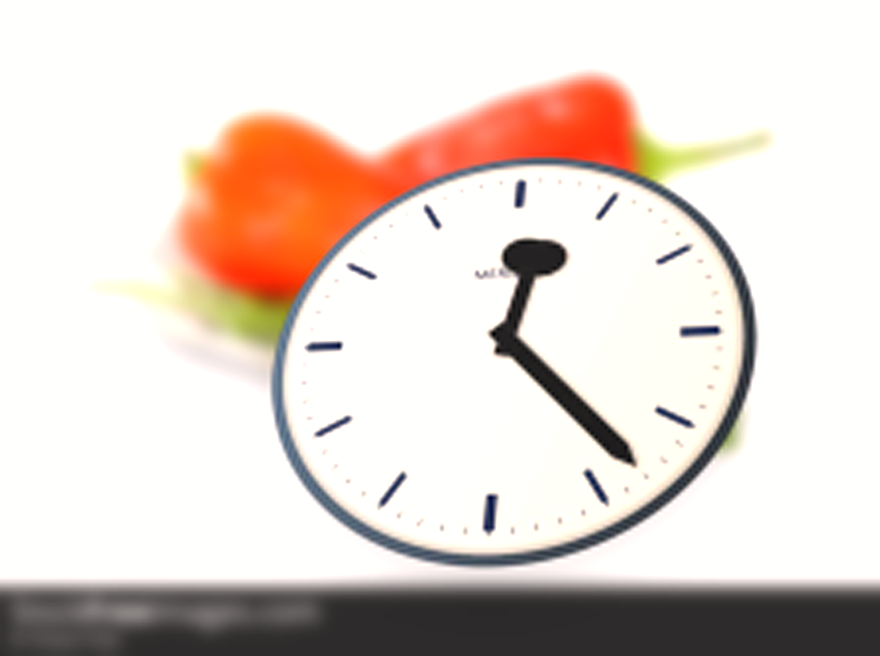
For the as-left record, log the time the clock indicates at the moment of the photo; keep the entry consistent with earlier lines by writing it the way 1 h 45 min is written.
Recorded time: 12 h 23 min
